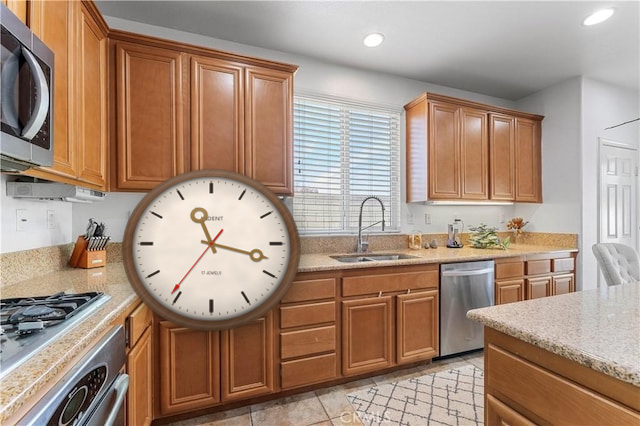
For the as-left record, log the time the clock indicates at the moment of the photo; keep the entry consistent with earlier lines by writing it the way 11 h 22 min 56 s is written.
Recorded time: 11 h 17 min 36 s
